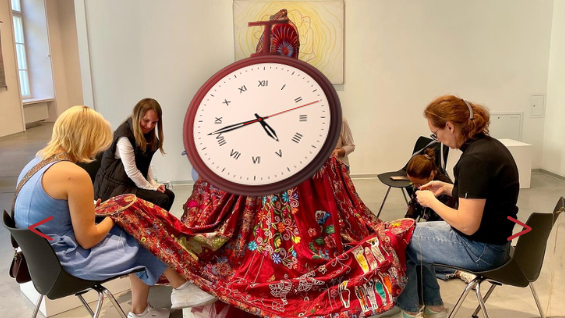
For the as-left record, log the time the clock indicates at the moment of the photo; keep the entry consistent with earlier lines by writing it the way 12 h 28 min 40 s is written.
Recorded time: 4 h 42 min 12 s
